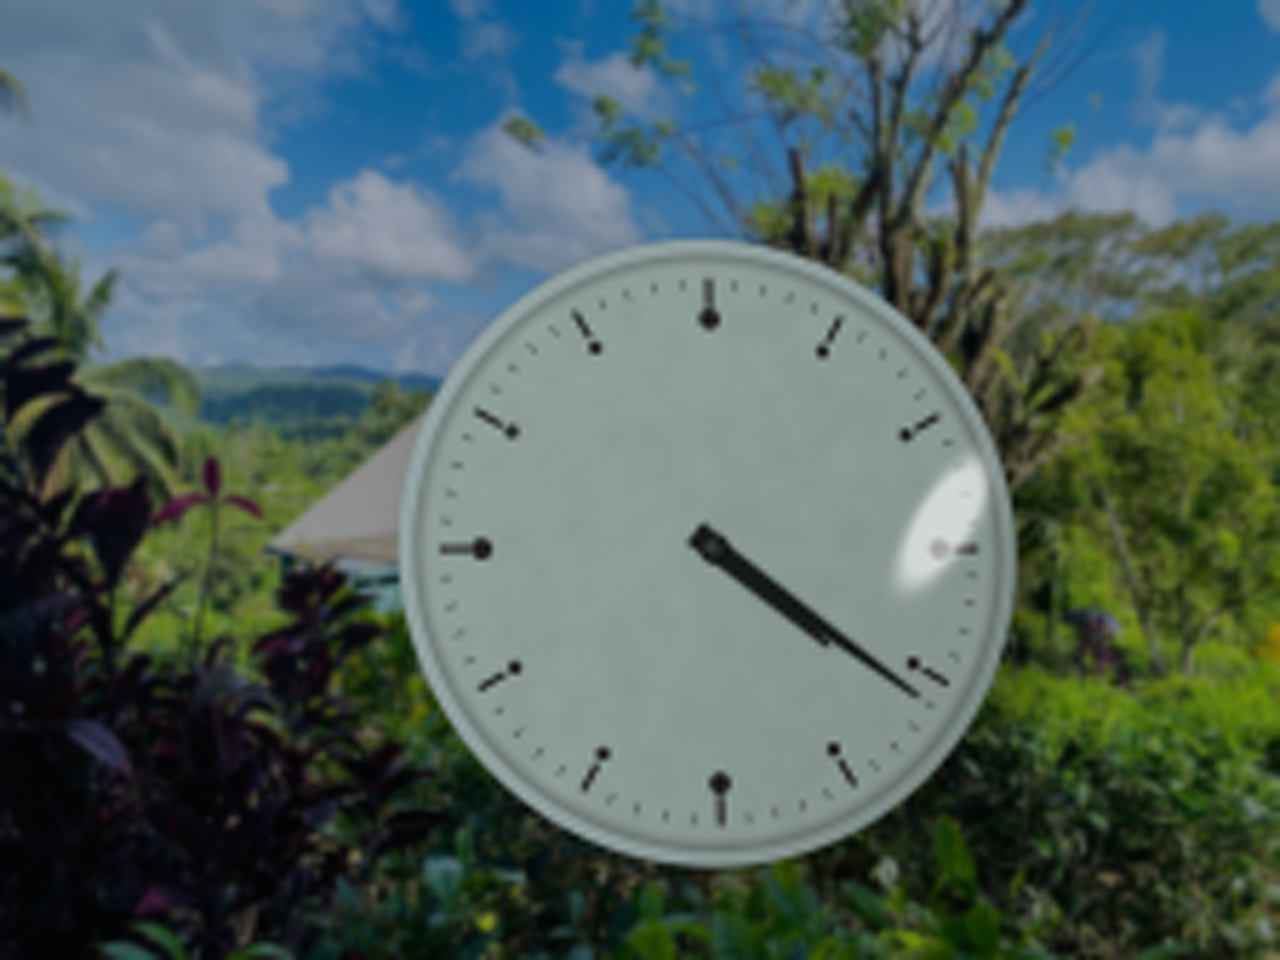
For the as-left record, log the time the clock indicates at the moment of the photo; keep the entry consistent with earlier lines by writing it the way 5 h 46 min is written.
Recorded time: 4 h 21 min
